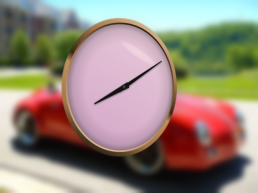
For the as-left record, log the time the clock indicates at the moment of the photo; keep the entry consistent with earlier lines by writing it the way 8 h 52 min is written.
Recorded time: 8 h 10 min
